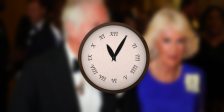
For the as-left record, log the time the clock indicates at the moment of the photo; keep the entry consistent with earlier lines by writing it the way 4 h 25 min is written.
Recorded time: 11 h 05 min
